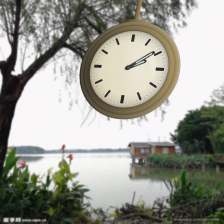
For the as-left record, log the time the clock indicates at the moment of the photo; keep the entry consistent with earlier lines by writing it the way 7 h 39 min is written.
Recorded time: 2 h 09 min
